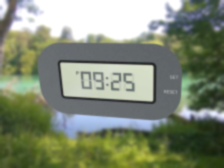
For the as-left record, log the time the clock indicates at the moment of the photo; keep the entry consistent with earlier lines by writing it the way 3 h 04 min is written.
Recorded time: 9 h 25 min
